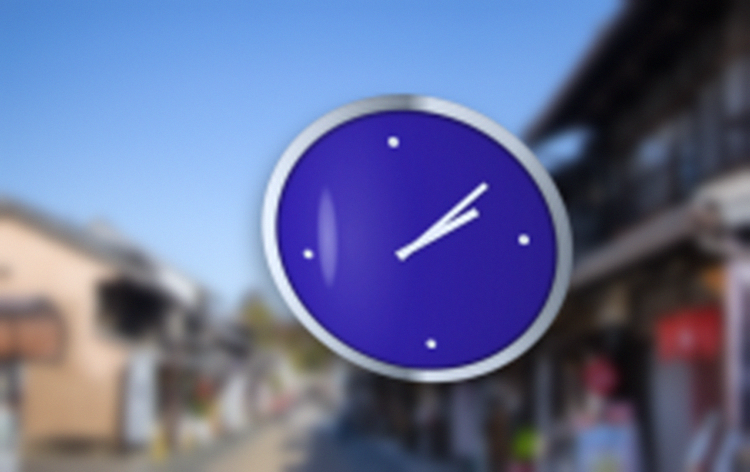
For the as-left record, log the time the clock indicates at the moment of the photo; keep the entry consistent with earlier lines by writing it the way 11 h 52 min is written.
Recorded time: 2 h 09 min
